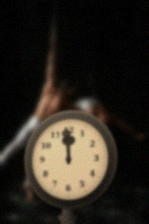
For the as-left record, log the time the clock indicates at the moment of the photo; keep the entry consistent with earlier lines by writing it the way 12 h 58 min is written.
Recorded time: 11 h 59 min
